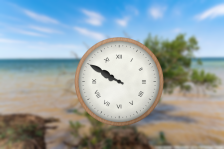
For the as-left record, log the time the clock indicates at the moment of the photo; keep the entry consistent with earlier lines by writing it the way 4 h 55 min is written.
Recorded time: 9 h 50 min
